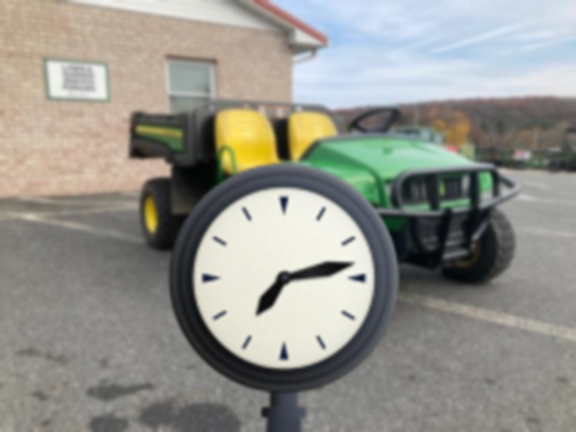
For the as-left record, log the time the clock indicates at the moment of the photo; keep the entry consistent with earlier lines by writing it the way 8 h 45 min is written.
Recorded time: 7 h 13 min
